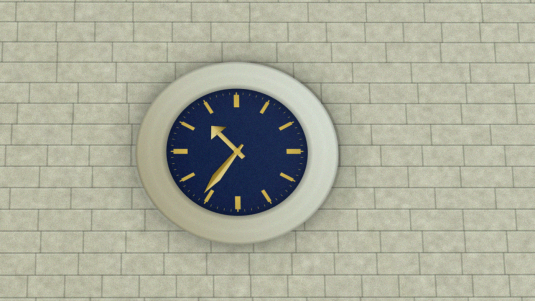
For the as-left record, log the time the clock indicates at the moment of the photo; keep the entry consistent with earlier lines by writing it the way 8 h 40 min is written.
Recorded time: 10 h 36 min
